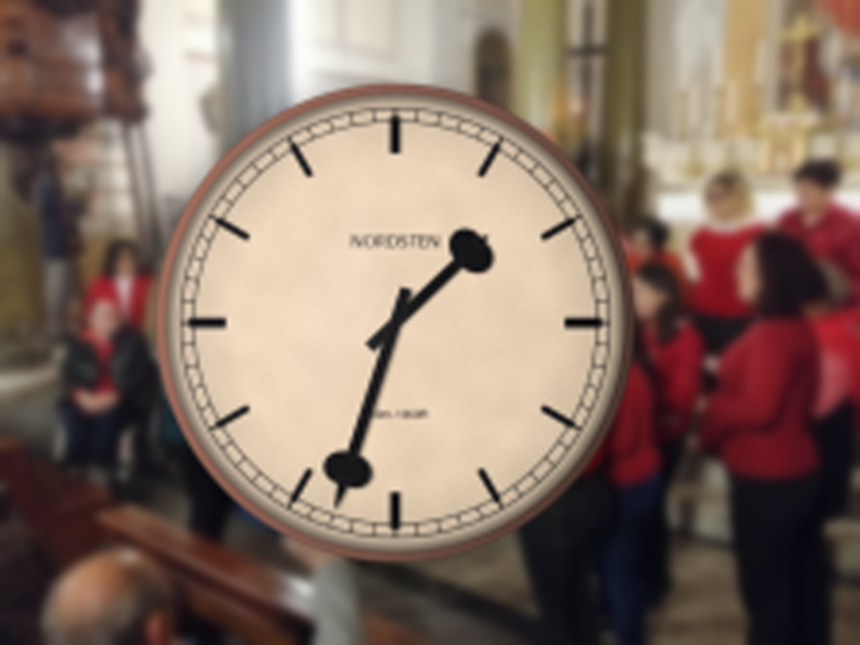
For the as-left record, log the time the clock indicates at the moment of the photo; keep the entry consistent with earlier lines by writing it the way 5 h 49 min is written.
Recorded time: 1 h 33 min
